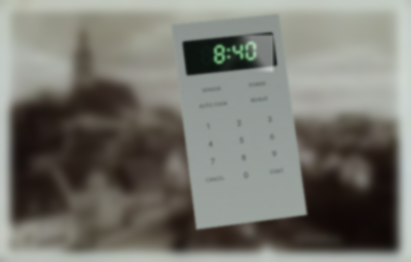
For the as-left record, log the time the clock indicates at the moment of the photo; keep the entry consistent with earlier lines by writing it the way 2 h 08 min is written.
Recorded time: 8 h 40 min
